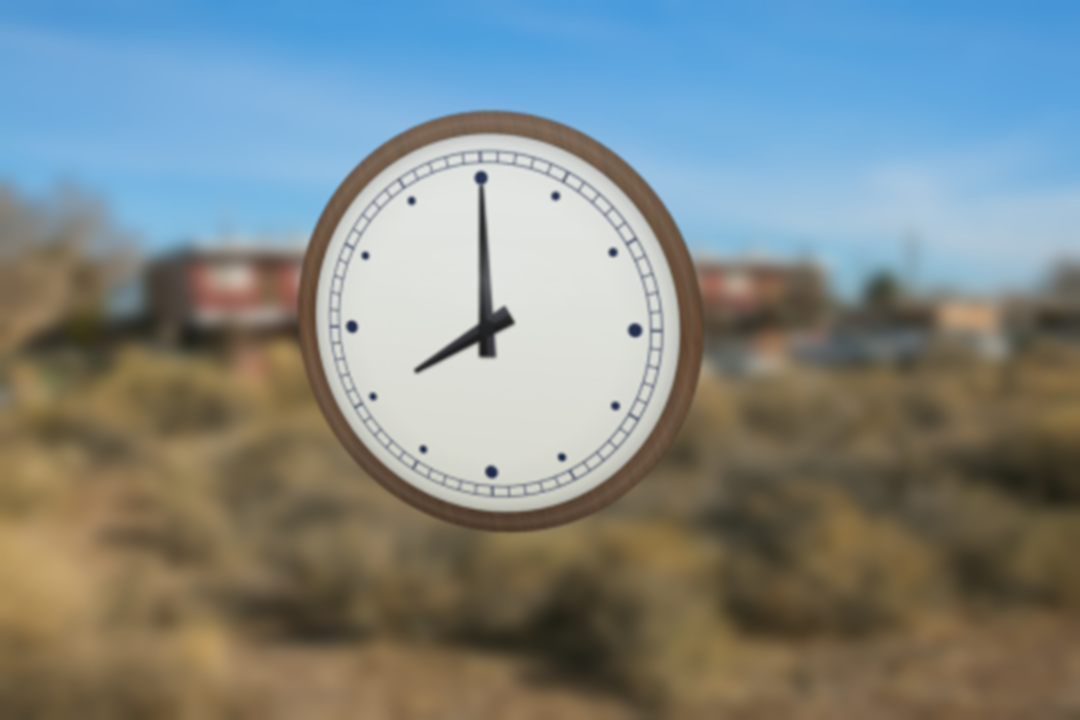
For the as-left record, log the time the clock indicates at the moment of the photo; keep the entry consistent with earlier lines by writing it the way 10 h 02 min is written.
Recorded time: 8 h 00 min
